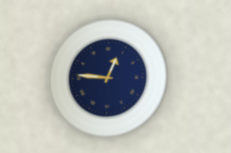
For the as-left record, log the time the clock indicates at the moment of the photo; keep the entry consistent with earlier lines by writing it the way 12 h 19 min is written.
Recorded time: 12 h 46 min
